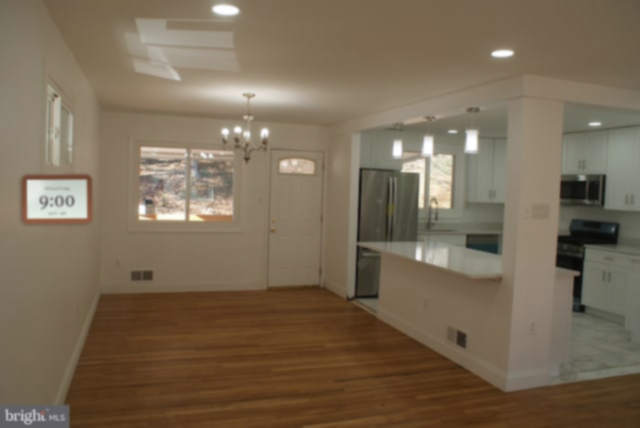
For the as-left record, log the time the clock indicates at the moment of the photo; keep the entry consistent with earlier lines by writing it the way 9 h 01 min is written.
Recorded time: 9 h 00 min
